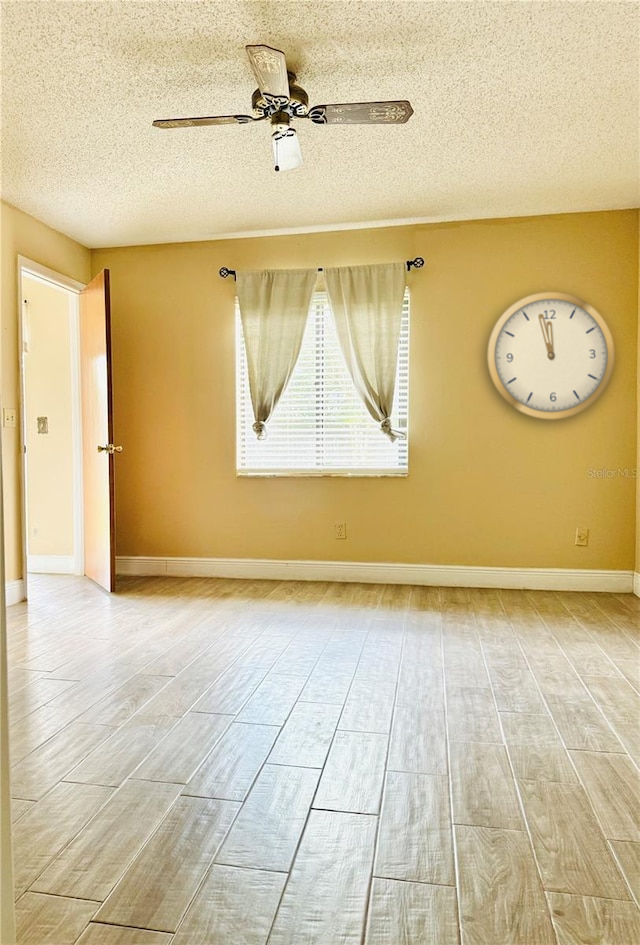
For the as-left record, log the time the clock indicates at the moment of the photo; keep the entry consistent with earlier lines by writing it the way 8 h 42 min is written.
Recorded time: 11 h 58 min
